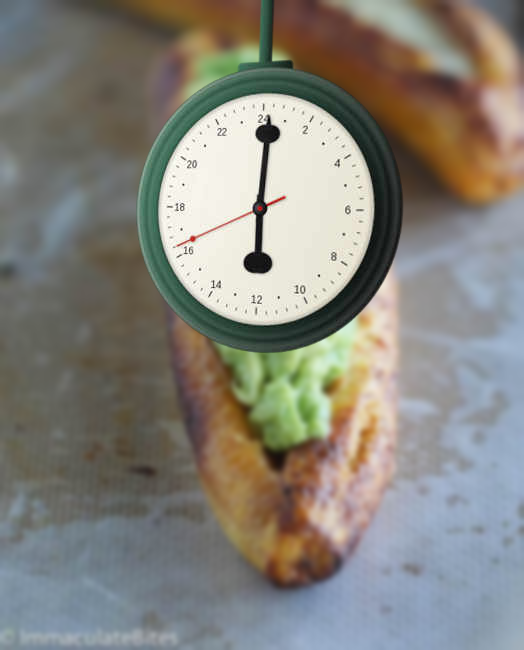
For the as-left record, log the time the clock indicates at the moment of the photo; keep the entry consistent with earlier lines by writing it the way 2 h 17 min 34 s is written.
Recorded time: 12 h 00 min 41 s
